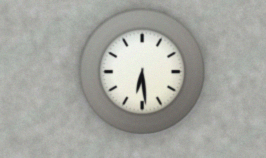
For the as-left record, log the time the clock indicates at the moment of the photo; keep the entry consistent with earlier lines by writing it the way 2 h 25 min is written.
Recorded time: 6 h 29 min
